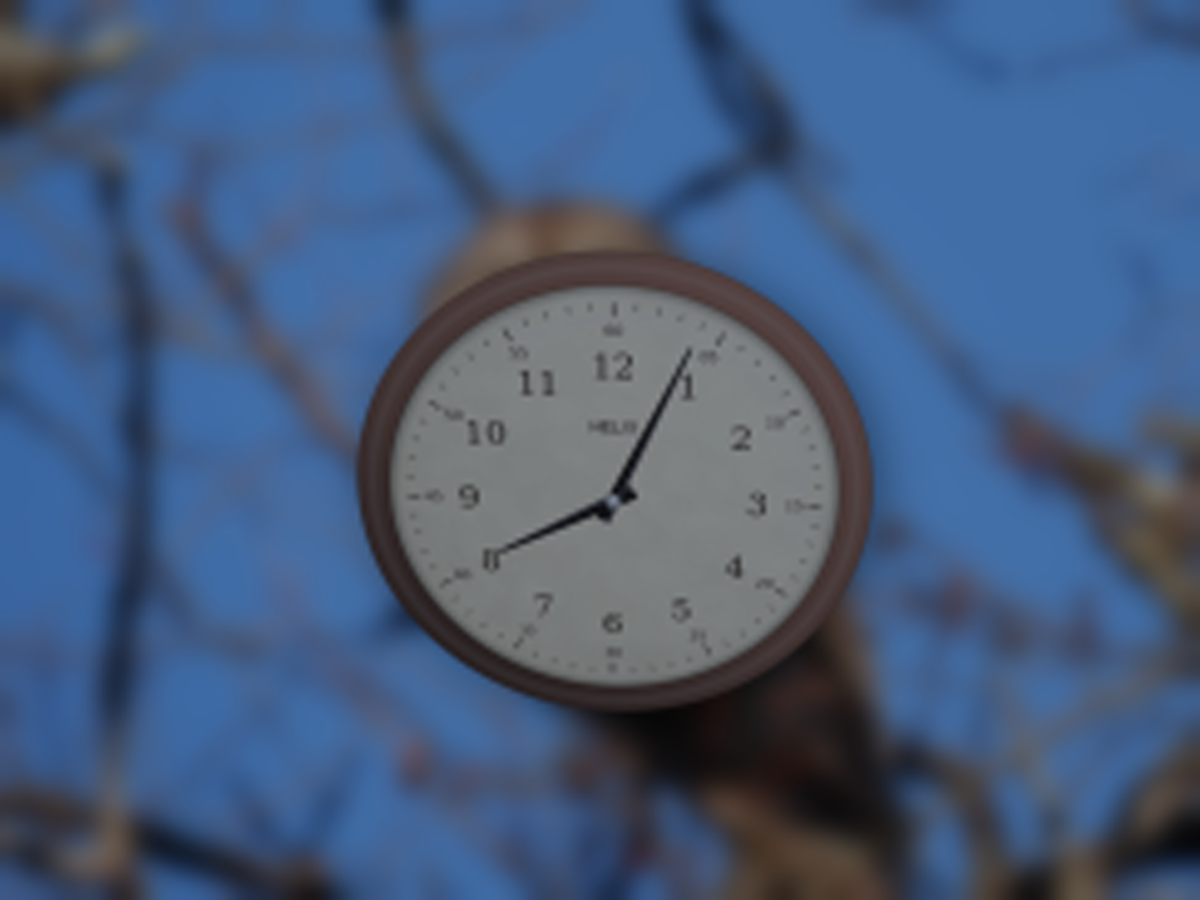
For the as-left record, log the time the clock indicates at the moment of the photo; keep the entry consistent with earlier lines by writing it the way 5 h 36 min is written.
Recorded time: 8 h 04 min
